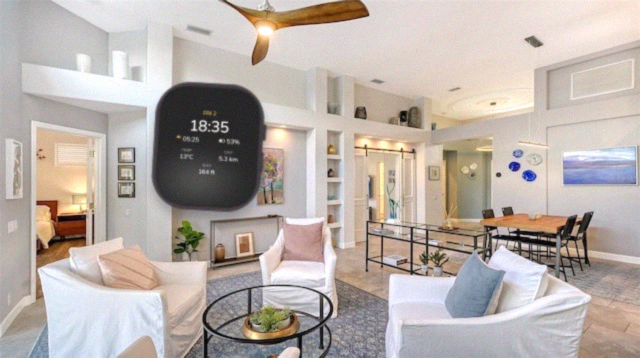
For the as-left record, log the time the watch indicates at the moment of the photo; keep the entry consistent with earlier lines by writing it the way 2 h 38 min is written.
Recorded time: 18 h 35 min
